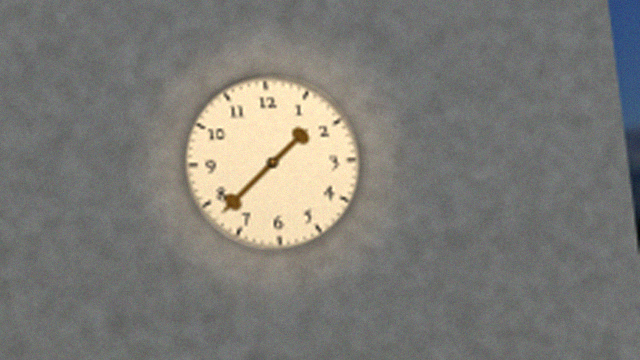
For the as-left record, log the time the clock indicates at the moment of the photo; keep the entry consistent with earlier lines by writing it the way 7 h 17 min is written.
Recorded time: 1 h 38 min
